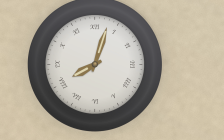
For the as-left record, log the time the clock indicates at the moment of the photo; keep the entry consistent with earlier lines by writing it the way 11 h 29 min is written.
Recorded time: 8 h 03 min
